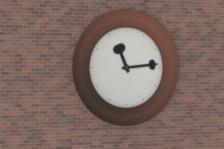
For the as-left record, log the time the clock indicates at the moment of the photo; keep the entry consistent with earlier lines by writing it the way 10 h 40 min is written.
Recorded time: 11 h 14 min
